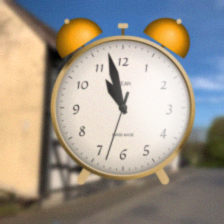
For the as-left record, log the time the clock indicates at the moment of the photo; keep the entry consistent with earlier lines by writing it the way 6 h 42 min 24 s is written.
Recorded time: 10 h 57 min 33 s
